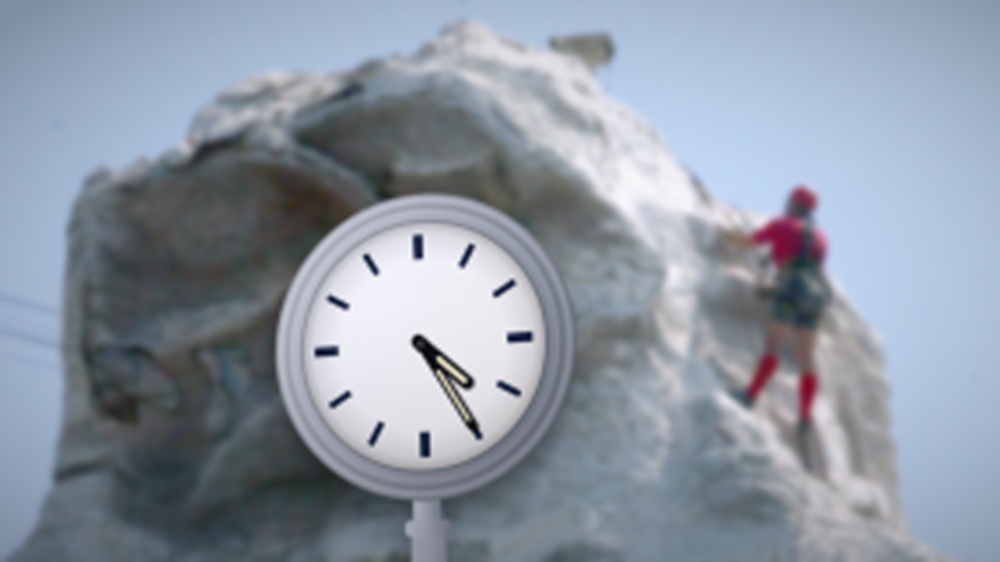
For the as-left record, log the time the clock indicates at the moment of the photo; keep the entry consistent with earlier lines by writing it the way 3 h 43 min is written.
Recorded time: 4 h 25 min
